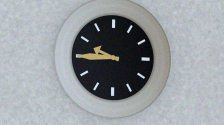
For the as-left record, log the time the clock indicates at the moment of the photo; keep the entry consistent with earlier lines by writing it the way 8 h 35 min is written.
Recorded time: 9 h 45 min
